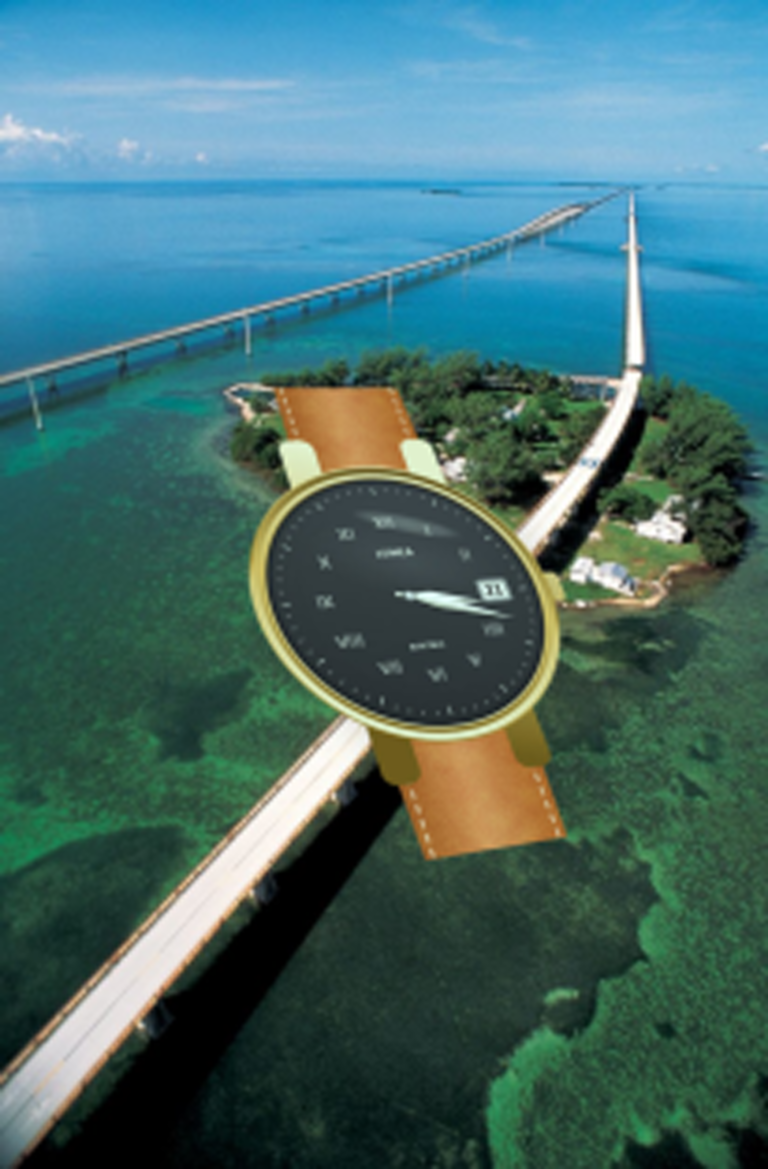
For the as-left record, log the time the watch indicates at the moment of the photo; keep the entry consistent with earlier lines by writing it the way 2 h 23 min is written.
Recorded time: 3 h 18 min
